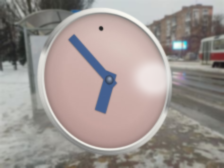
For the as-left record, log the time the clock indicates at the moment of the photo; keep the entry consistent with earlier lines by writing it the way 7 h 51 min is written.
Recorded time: 6 h 54 min
